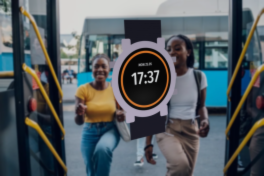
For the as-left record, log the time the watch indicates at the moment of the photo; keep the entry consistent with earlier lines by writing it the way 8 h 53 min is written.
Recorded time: 17 h 37 min
